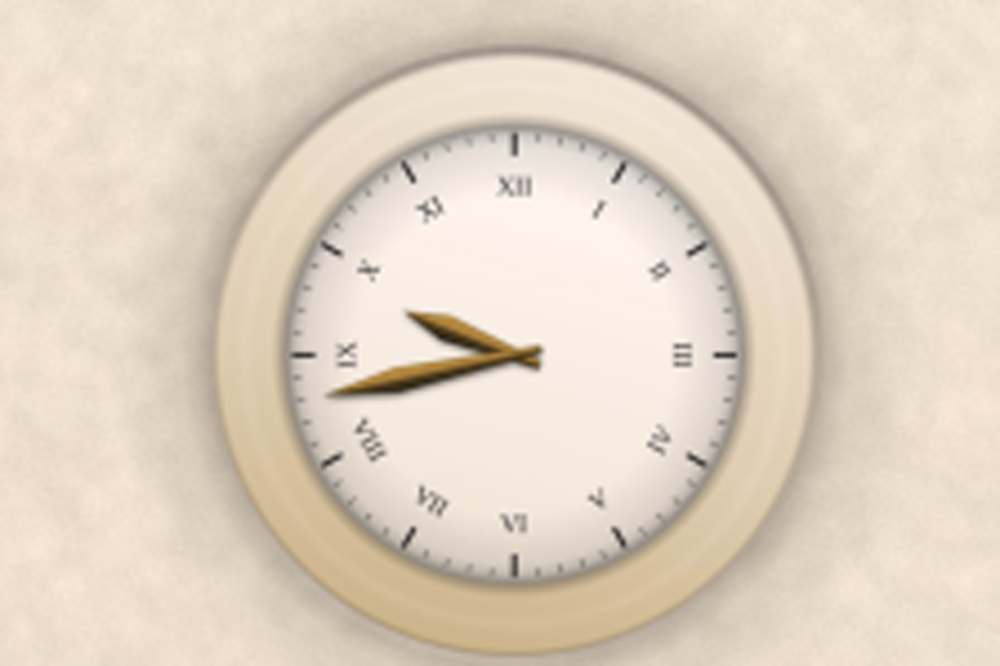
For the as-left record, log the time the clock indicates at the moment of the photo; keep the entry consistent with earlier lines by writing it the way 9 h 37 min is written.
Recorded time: 9 h 43 min
